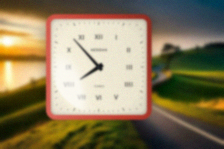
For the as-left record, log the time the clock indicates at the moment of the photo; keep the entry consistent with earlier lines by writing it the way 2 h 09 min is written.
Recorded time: 7 h 53 min
